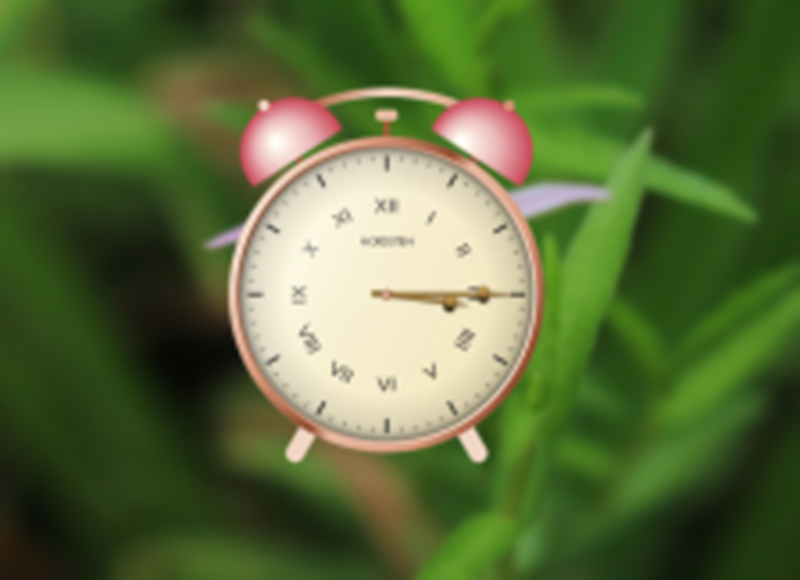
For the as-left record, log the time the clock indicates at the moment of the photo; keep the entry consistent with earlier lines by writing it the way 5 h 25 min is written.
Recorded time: 3 h 15 min
